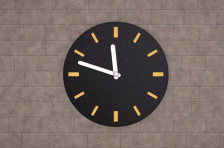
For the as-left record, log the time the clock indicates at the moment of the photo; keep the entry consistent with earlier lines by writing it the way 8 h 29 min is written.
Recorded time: 11 h 48 min
